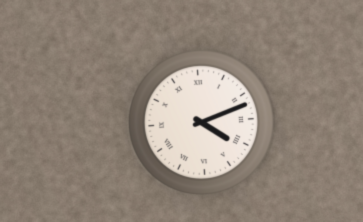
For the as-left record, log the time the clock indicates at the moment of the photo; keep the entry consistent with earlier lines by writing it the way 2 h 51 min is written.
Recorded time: 4 h 12 min
